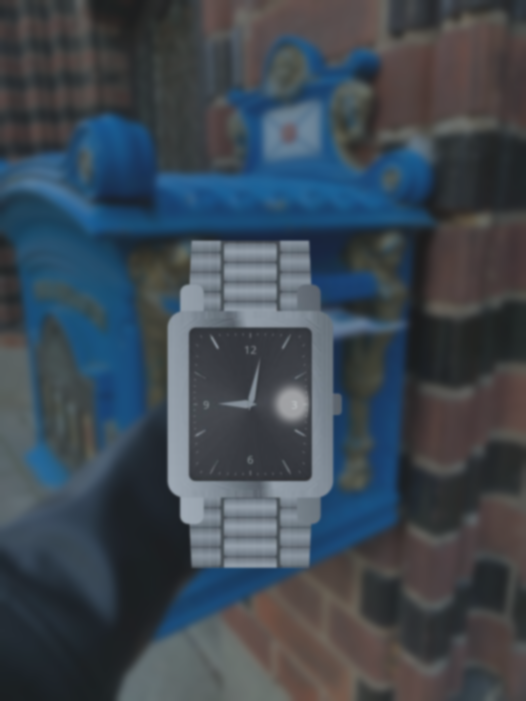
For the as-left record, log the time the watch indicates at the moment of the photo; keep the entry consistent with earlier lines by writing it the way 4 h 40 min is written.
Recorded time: 9 h 02 min
